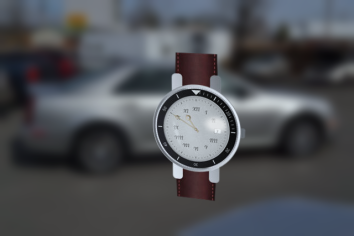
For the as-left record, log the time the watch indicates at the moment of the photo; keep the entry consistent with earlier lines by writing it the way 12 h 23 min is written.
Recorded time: 10 h 50 min
